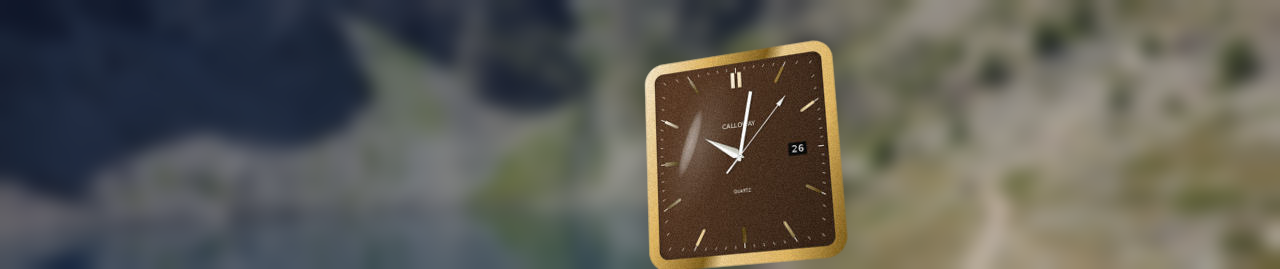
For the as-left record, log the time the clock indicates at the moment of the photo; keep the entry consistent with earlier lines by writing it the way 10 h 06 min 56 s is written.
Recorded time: 10 h 02 min 07 s
